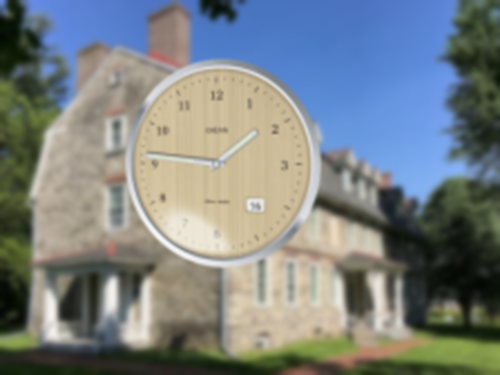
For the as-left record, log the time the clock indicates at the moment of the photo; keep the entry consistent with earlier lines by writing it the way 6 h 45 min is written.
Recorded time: 1 h 46 min
